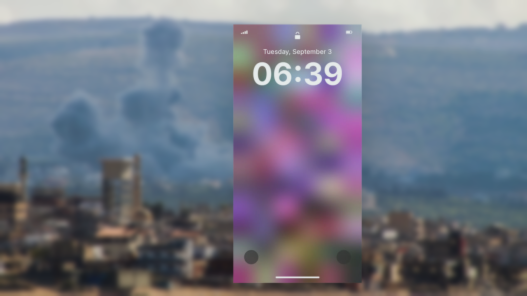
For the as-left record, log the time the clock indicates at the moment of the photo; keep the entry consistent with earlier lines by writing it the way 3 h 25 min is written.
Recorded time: 6 h 39 min
